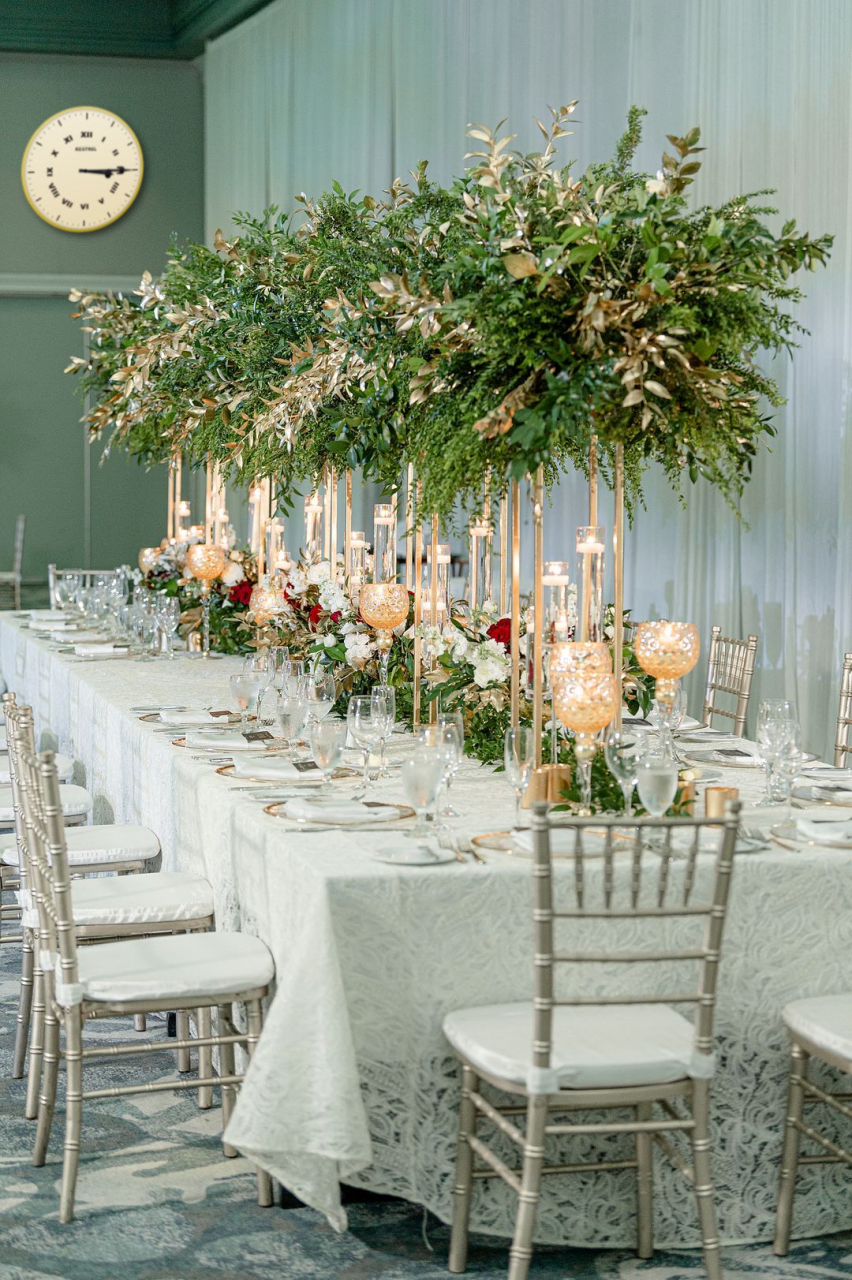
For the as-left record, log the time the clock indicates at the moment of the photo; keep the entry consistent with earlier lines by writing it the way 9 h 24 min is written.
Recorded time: 3 h 15 min
